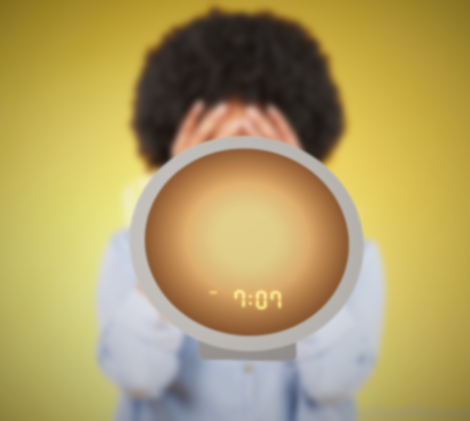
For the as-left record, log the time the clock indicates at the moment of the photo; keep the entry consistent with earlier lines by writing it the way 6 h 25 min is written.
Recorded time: 7 h 07 min
